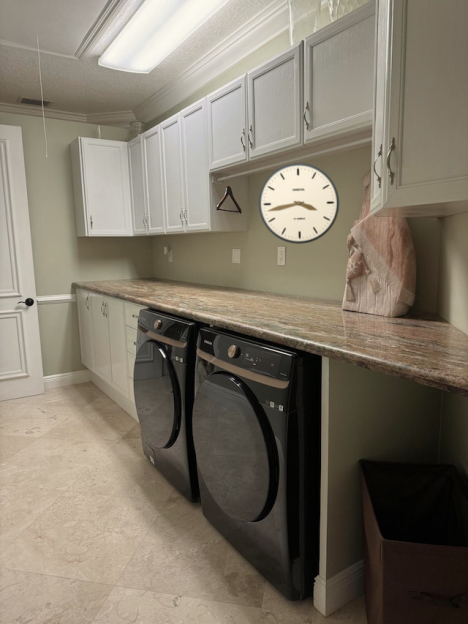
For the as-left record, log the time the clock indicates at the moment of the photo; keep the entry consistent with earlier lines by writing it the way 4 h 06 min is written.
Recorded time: 3 h 43 min
